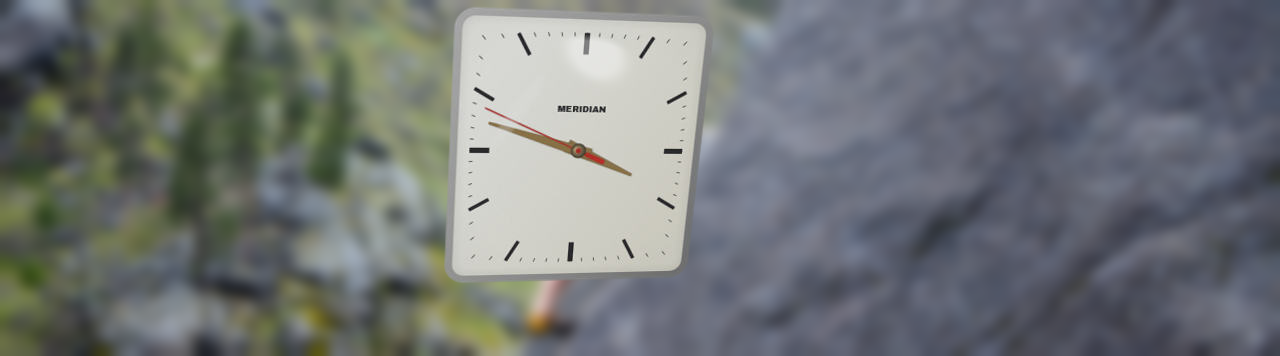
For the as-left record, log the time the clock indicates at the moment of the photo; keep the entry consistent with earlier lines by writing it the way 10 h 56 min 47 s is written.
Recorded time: 3 h 47 min 49 s
